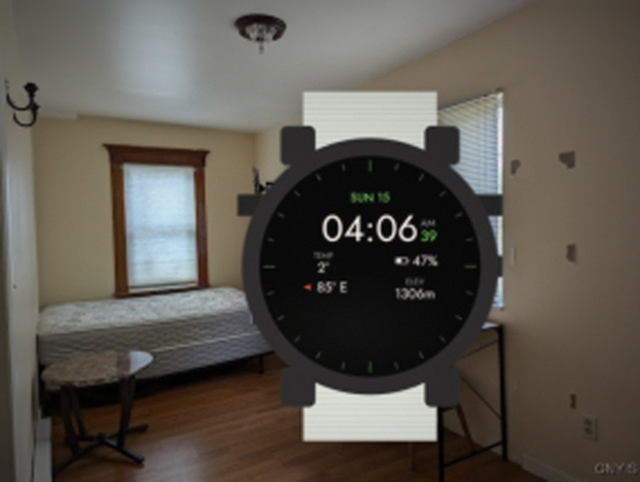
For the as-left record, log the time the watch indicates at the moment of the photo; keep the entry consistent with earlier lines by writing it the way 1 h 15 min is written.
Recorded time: 4 h 06 min
